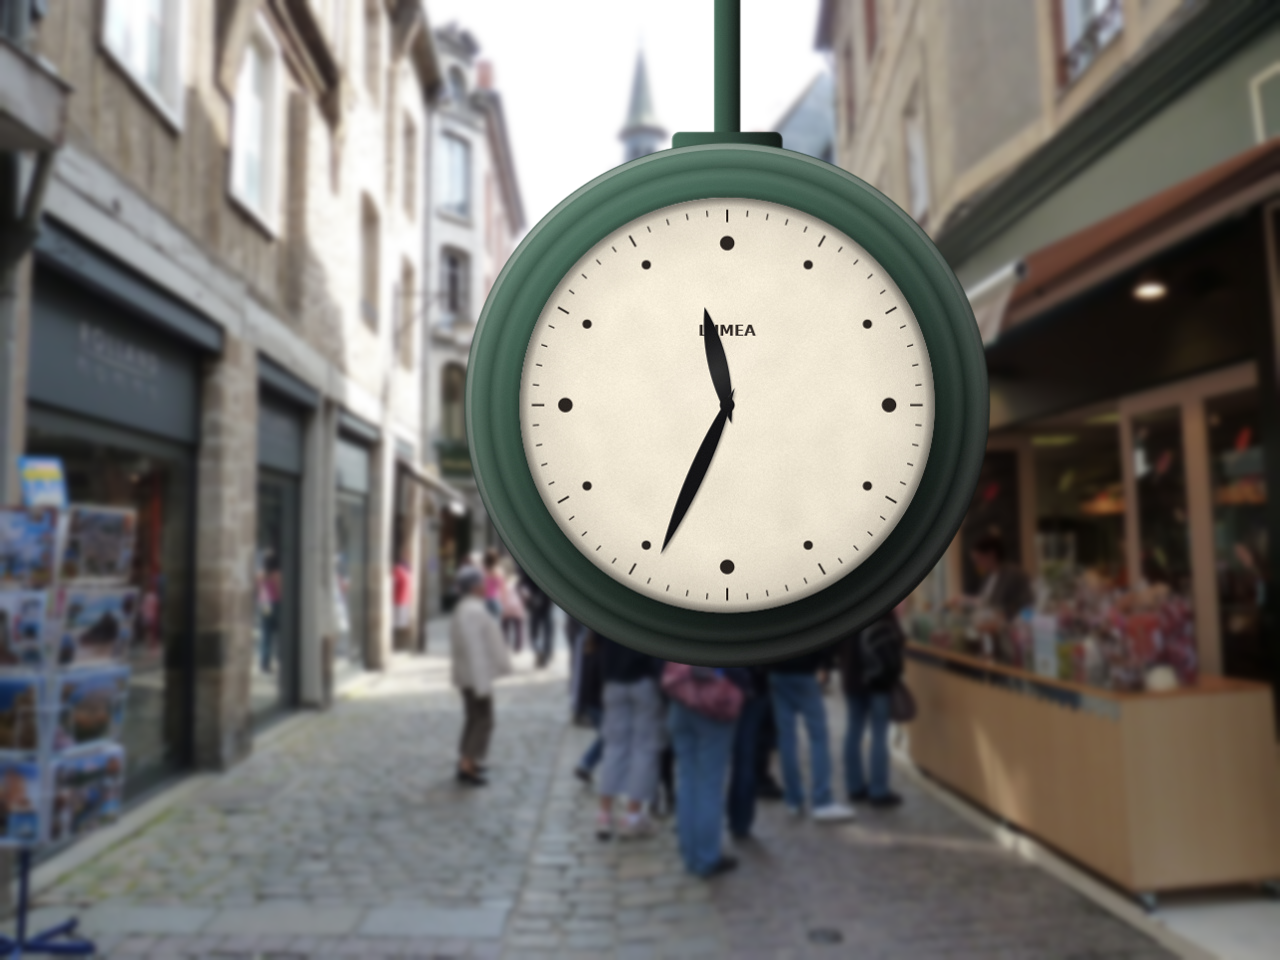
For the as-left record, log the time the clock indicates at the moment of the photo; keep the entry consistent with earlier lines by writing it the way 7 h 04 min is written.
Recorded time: 11 h 34 min
